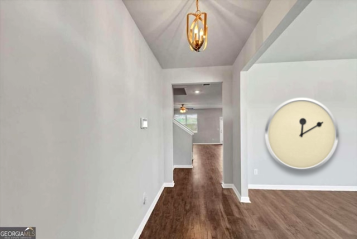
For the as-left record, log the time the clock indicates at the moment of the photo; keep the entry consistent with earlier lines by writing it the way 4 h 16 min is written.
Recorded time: 12 h 10 min
